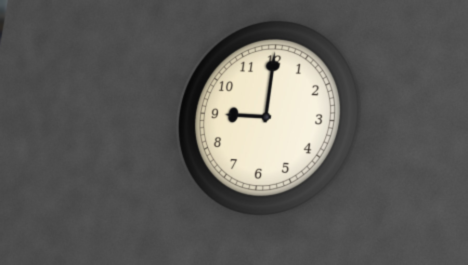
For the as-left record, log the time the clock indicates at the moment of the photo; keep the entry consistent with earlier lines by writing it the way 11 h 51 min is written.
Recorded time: 9 h 00 min
